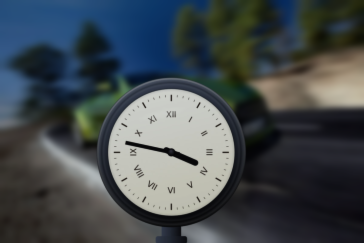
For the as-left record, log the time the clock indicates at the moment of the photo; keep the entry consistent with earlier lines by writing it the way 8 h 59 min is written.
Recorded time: 3 h 47 min
